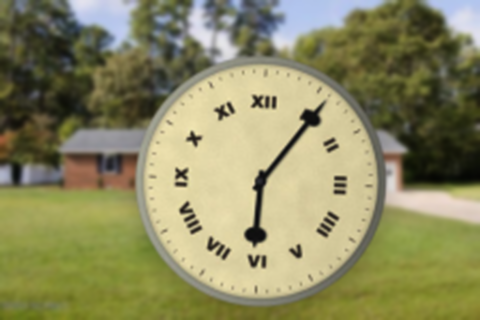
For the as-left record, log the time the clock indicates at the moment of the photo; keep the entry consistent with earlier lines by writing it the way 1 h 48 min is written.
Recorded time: 6 h 06 min
